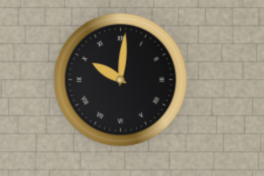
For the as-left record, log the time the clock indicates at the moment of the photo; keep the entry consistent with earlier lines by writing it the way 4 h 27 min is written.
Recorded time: 10 h 01 min
